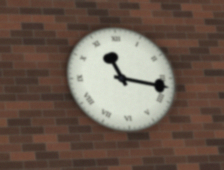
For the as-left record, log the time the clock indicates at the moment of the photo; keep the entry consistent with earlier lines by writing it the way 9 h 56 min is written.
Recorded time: 11 h 17 min
